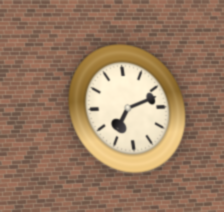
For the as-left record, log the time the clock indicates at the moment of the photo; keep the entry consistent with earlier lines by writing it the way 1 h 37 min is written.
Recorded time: 7 h 12 min
